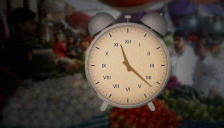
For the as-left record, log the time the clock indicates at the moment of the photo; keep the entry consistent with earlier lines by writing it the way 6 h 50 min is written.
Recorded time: 11 h 22 min
